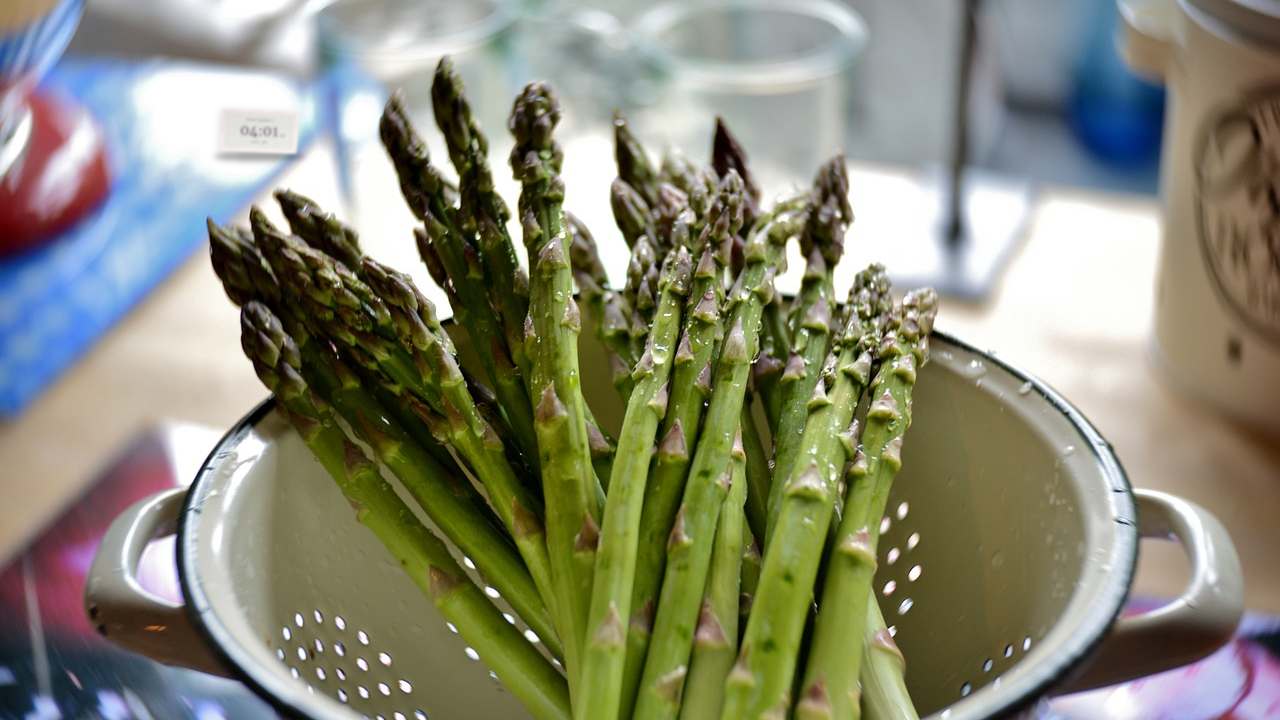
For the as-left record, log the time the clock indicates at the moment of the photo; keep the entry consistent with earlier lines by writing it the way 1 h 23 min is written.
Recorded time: 4 h 01 min
